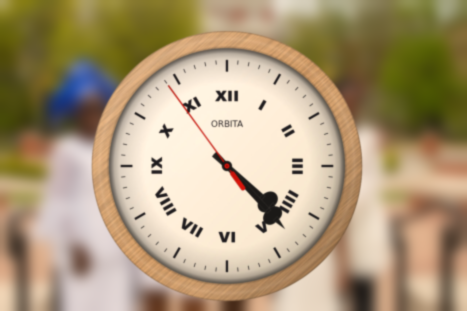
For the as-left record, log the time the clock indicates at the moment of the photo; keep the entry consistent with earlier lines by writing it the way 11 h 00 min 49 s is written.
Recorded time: 4 h 22 min 54 s
